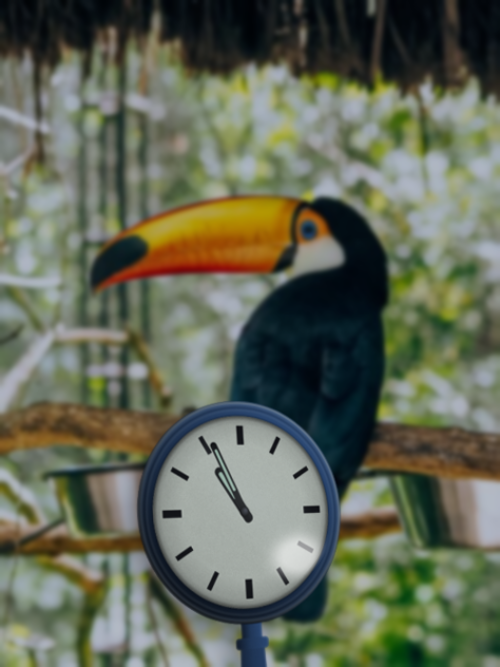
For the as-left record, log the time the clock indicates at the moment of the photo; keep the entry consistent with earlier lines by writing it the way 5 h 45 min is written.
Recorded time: 10 h 56 min
